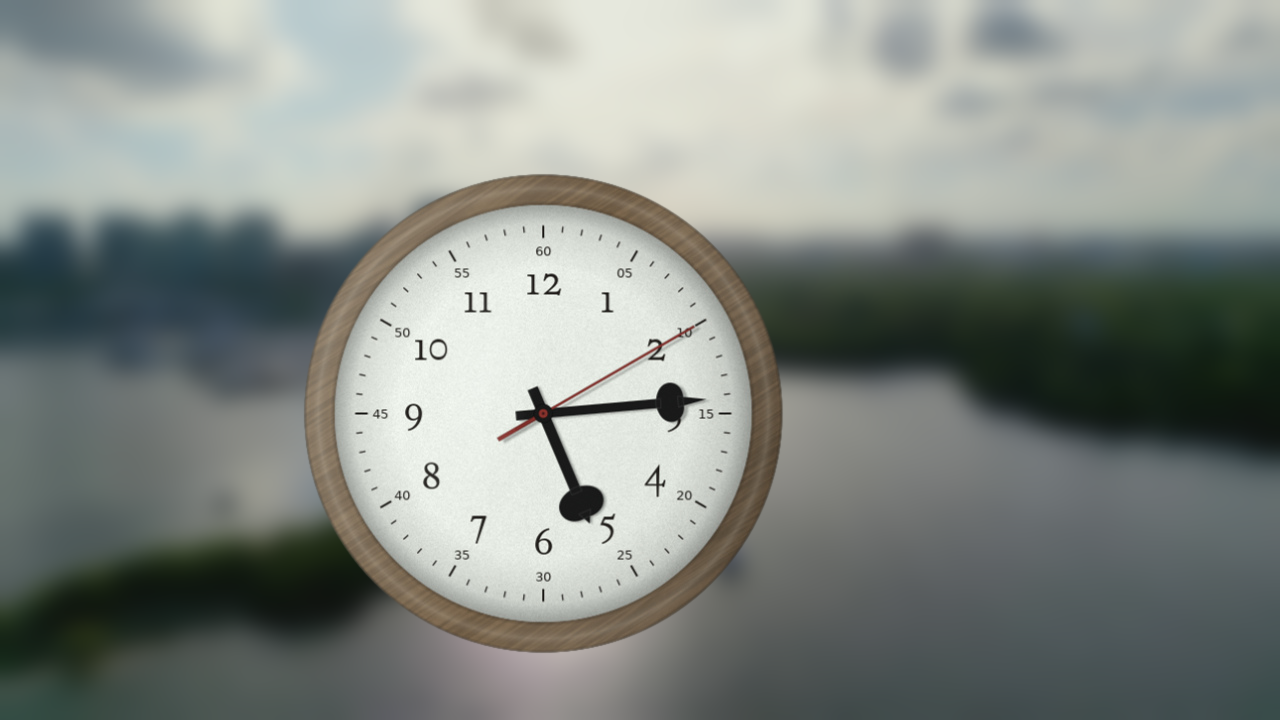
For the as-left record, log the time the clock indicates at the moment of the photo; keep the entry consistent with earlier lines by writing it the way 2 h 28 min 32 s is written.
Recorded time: 5 h 14 min 10 s
